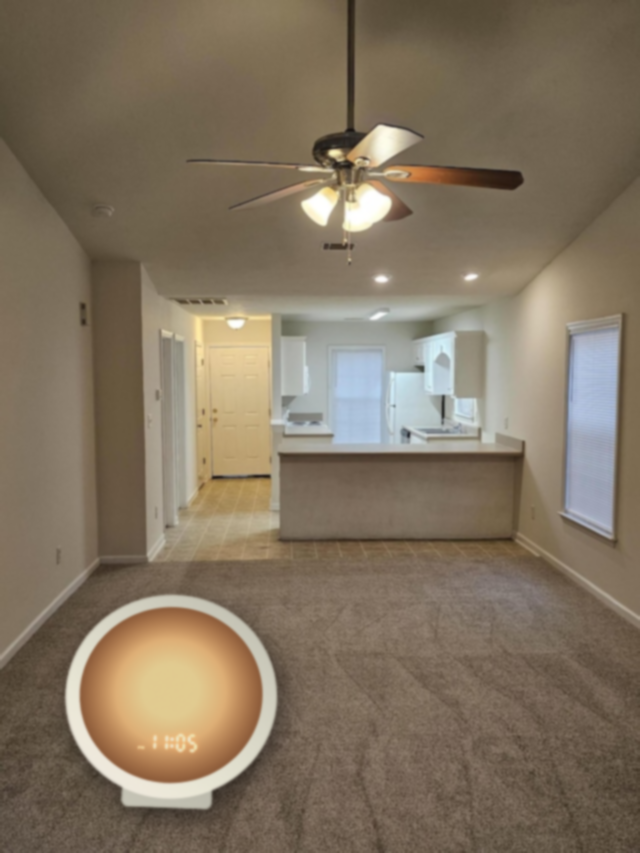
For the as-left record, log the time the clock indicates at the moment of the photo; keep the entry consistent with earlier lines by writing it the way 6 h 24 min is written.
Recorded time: 11 h 05 min
